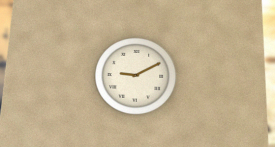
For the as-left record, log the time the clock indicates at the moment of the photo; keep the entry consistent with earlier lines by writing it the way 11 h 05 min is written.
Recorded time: 9 h 10 min
